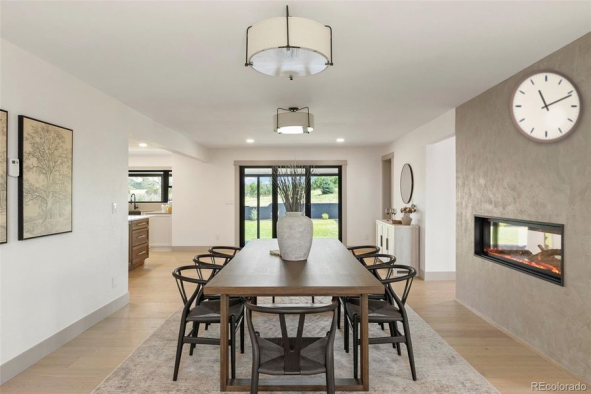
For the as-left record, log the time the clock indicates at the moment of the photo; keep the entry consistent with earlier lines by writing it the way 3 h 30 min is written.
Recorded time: 11 h 11 min
